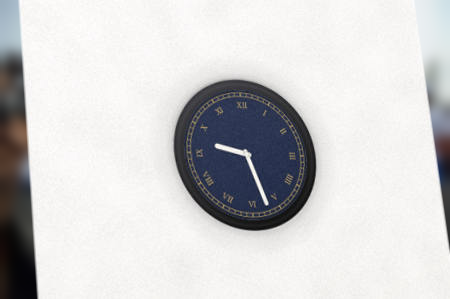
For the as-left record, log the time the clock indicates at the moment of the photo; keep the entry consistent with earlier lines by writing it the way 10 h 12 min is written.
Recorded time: 9 h 27 min
